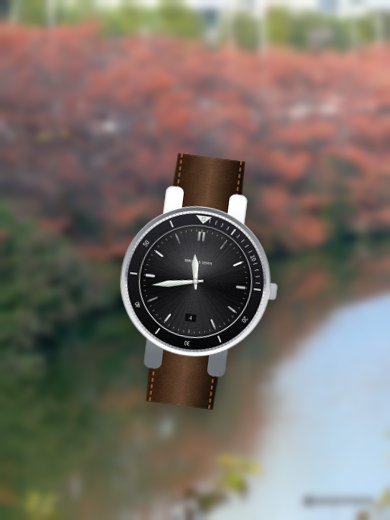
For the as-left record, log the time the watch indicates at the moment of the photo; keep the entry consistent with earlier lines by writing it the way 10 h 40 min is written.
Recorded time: 11 h 43 min
